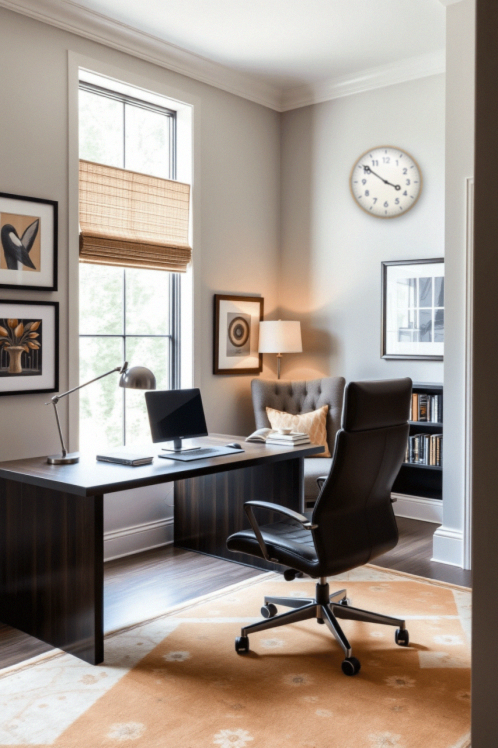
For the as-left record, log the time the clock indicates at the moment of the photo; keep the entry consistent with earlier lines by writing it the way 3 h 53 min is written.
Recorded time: 3 h 51 min
